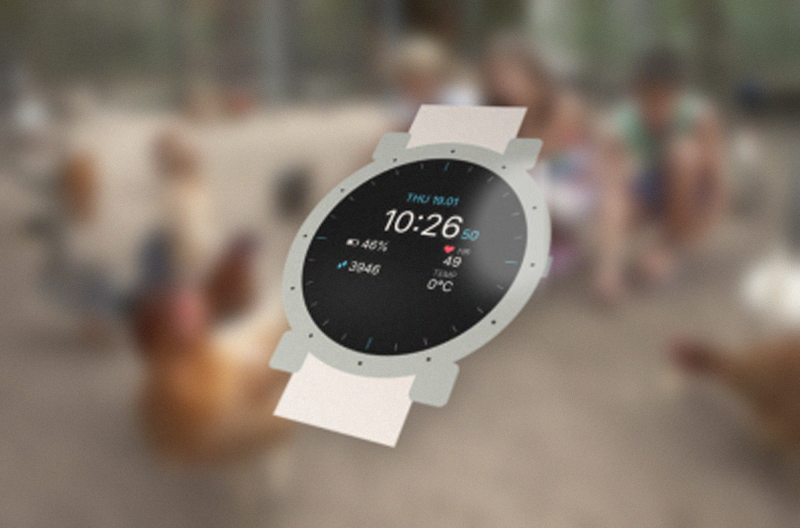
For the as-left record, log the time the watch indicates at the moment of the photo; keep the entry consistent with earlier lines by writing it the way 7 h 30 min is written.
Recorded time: 10 h 26 min
